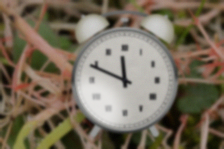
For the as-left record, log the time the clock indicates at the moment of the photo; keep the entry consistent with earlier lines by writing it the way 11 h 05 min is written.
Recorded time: 11 h 49 min
